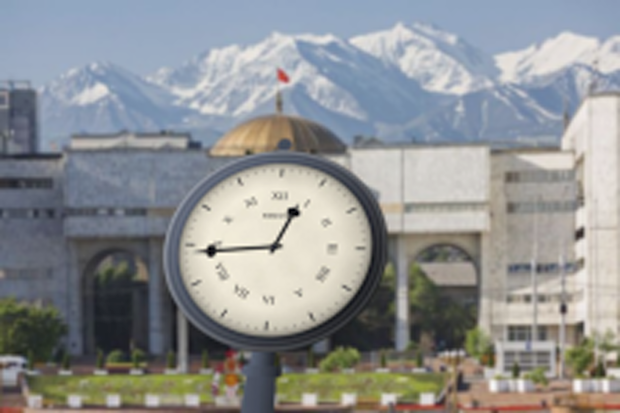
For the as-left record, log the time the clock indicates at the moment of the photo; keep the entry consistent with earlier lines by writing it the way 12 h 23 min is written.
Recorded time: 12 h 44 min
